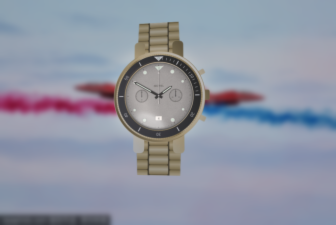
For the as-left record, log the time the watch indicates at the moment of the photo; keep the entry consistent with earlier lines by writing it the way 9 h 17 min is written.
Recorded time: 1 h 50 min
